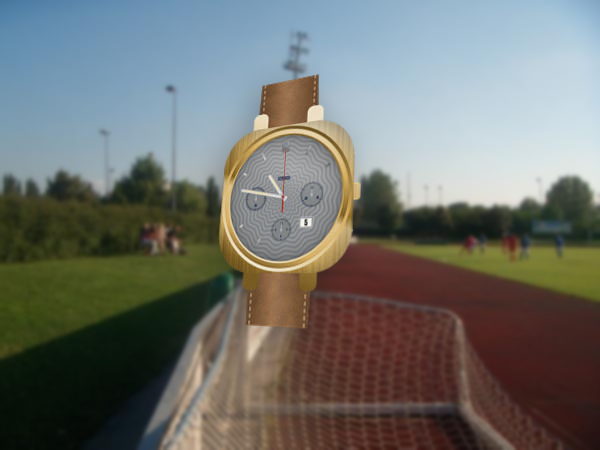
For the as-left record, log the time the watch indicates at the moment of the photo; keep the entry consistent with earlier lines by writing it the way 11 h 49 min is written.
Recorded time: 10 h 47 min
